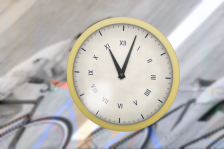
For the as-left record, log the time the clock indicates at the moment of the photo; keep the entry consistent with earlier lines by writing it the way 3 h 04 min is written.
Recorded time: 11 h 03 min
